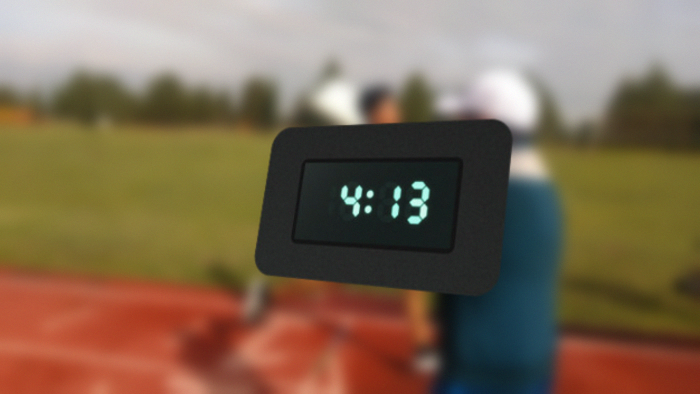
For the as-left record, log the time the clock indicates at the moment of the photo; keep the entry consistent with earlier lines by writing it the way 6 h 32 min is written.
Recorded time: 4 h 13 min
